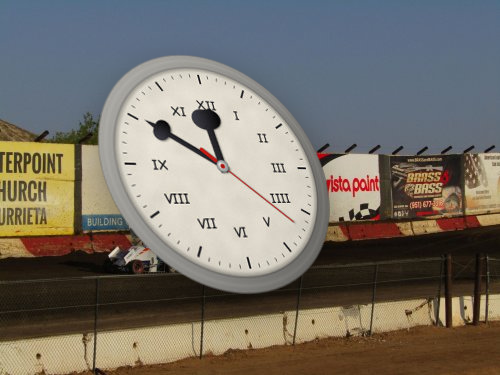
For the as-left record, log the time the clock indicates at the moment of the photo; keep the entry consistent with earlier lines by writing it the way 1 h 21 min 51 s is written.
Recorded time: 11 h 50 min 22 s
